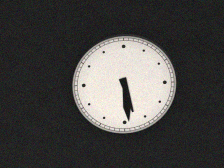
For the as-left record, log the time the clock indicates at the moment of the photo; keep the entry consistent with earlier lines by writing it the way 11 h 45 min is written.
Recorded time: 5 h 29 min
